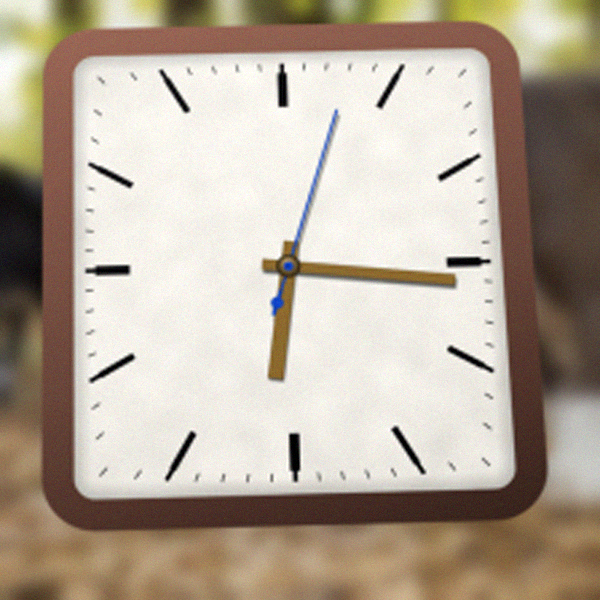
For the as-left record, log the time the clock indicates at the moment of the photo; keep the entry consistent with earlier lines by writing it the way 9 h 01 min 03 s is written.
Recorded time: 6 h 16 min 03 s
